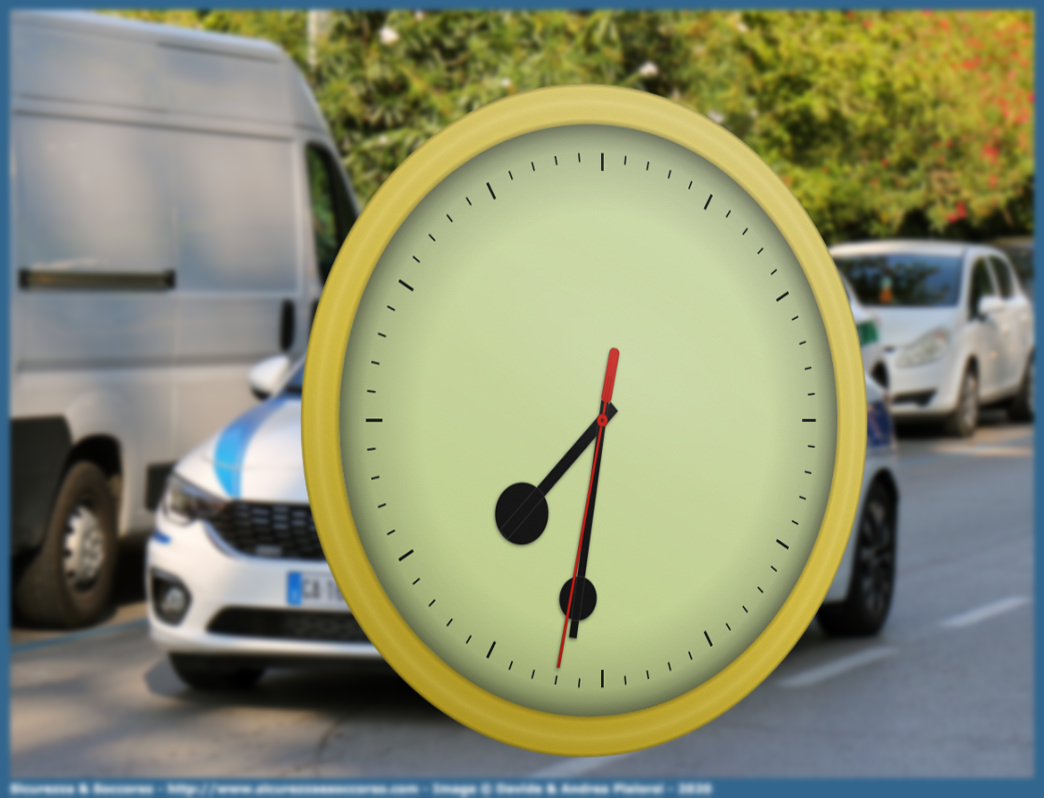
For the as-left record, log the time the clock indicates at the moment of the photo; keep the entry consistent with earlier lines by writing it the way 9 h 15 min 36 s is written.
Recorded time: 7 h 31 min 32 s
